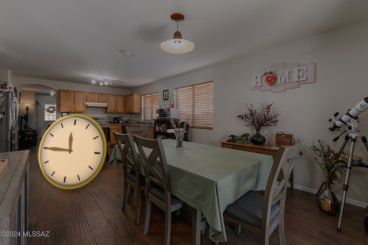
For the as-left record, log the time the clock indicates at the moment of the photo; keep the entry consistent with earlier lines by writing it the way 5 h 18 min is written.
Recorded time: 11 h 45 min
